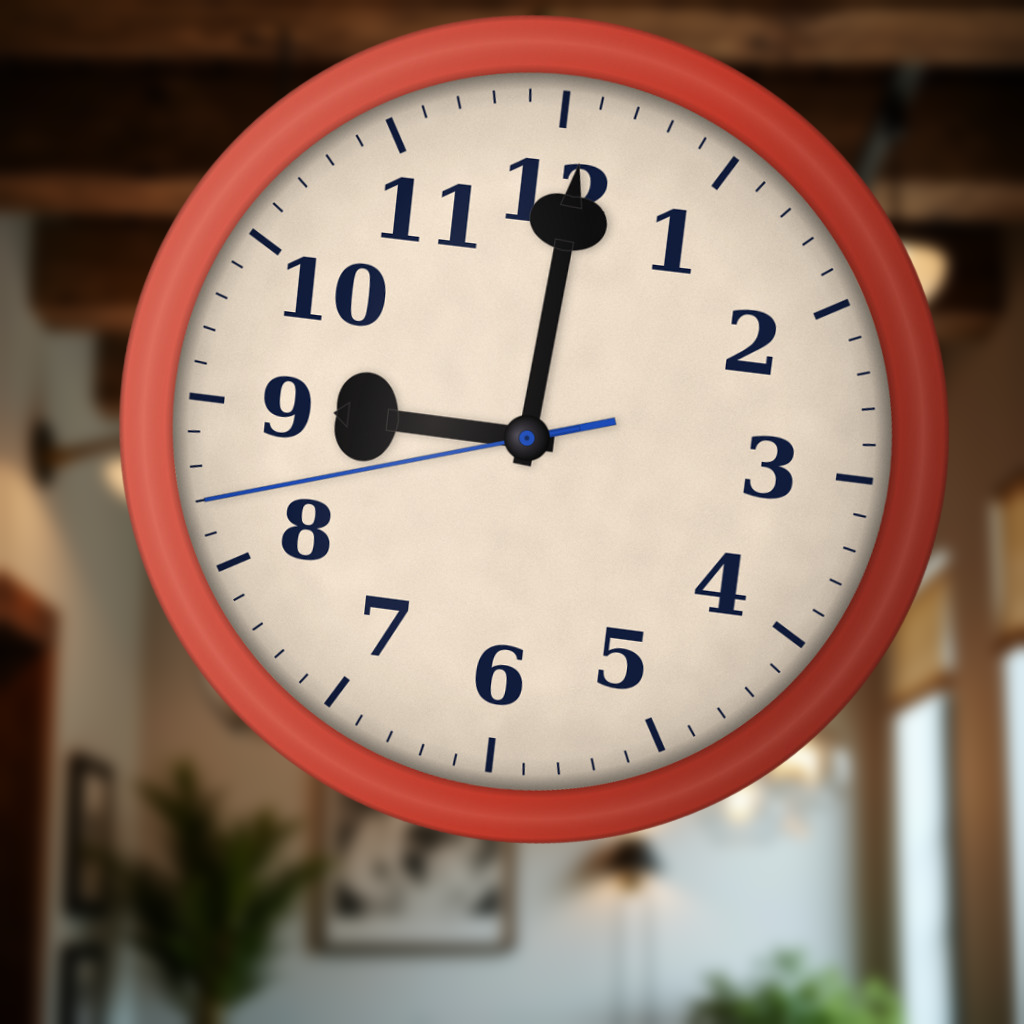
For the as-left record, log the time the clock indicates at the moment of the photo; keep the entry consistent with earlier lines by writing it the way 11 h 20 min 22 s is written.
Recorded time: 9 h 00 min 42 s
